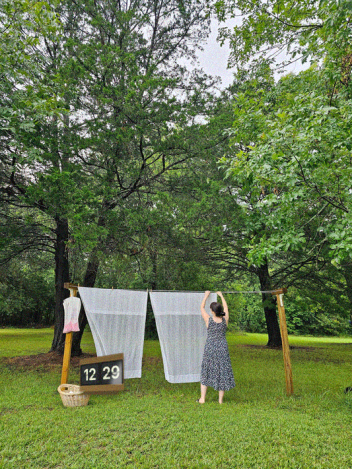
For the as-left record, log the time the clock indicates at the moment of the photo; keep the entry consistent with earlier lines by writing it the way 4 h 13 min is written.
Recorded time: 12 h 29 min
